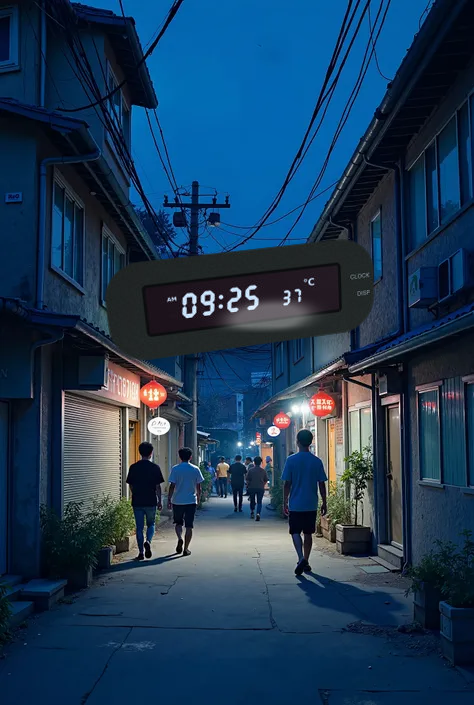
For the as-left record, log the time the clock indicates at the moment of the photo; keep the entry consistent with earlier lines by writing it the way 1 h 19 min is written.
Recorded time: 9 h 25 min
